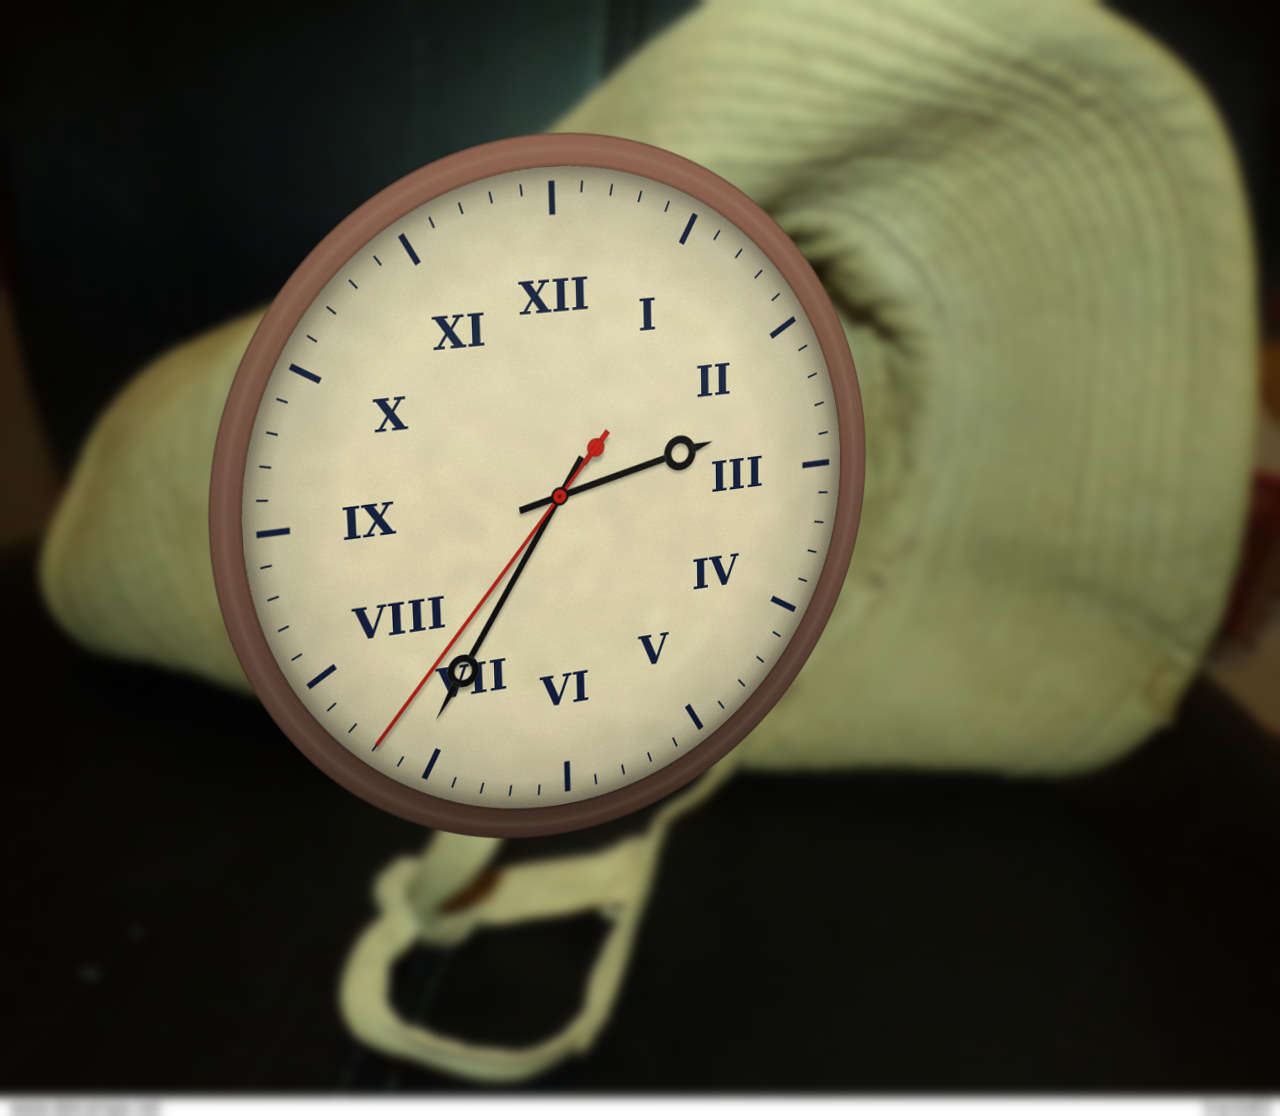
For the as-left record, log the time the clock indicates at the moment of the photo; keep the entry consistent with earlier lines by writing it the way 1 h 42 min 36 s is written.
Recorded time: 2 h 35 min 37 s
